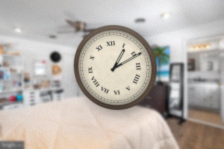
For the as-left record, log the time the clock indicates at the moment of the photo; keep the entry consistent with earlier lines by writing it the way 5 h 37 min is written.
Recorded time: 1 h 11 min
